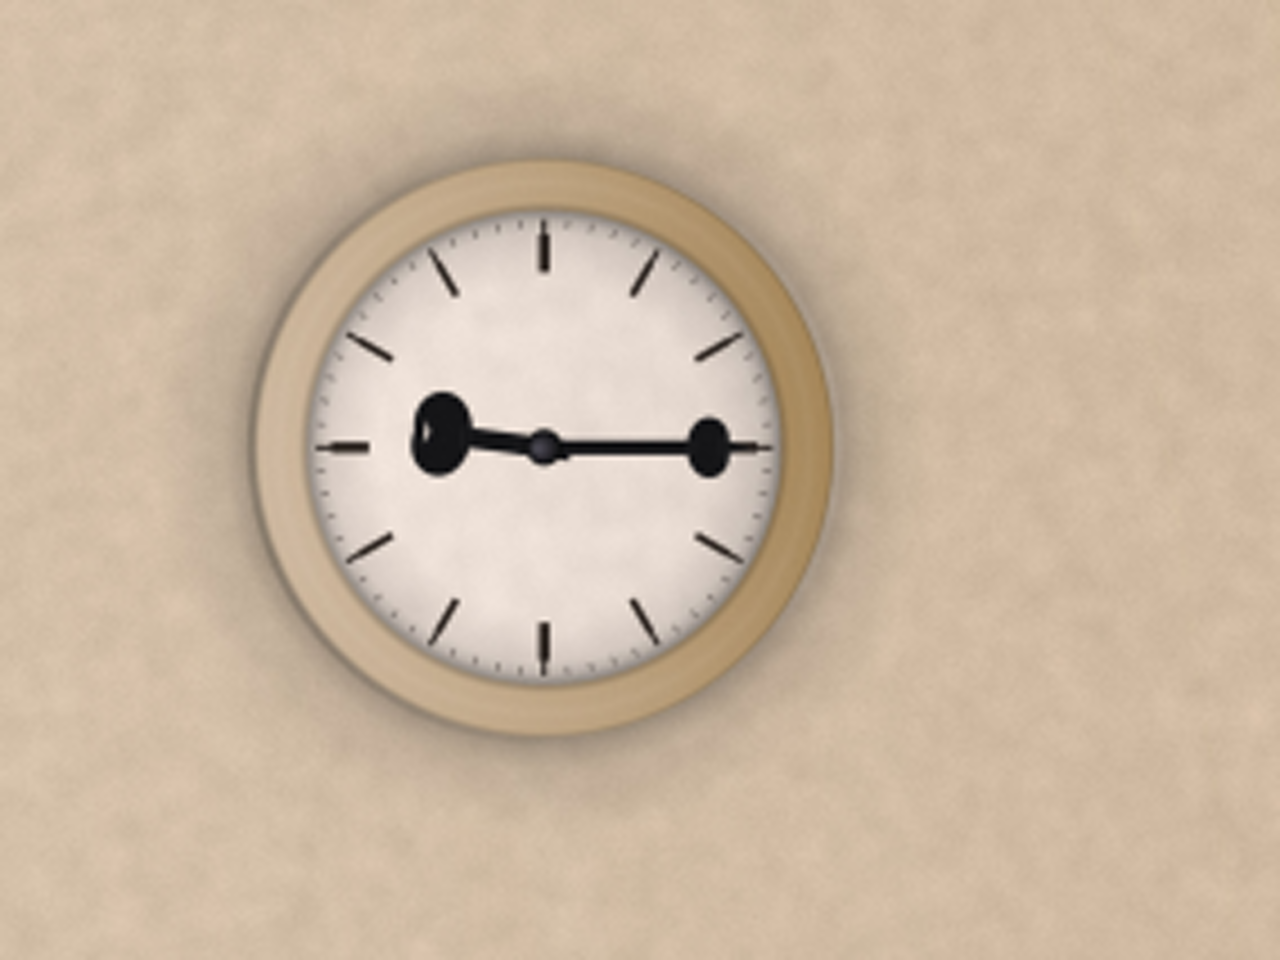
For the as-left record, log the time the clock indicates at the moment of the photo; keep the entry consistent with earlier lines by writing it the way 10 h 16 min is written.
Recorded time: 9 h 15 min
